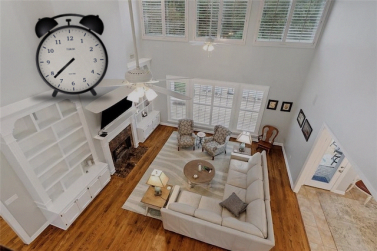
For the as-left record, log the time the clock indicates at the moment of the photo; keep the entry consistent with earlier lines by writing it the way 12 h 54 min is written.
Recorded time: 7 h 38 min
